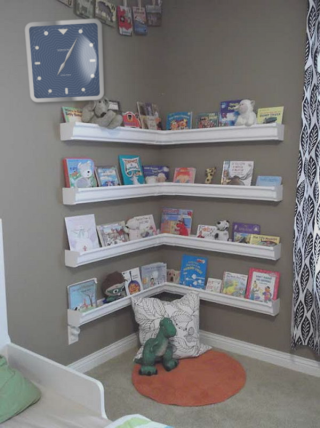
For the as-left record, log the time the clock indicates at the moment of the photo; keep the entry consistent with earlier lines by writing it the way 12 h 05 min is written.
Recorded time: 7 h 05 min
